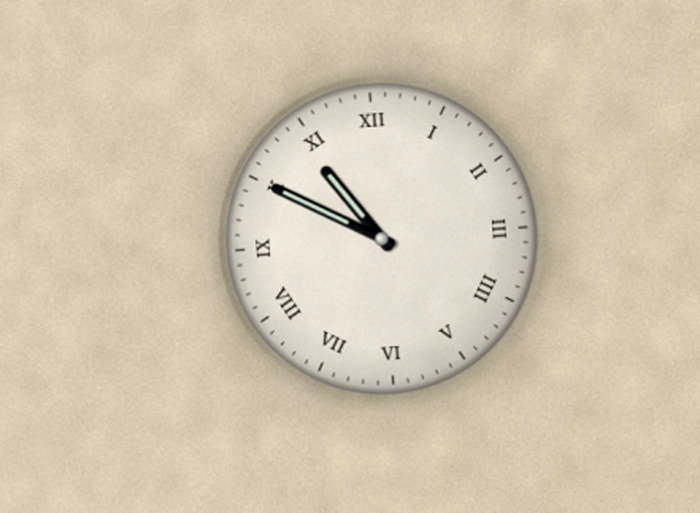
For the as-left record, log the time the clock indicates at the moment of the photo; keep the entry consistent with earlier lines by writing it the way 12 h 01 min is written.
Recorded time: 10 h 50 min
